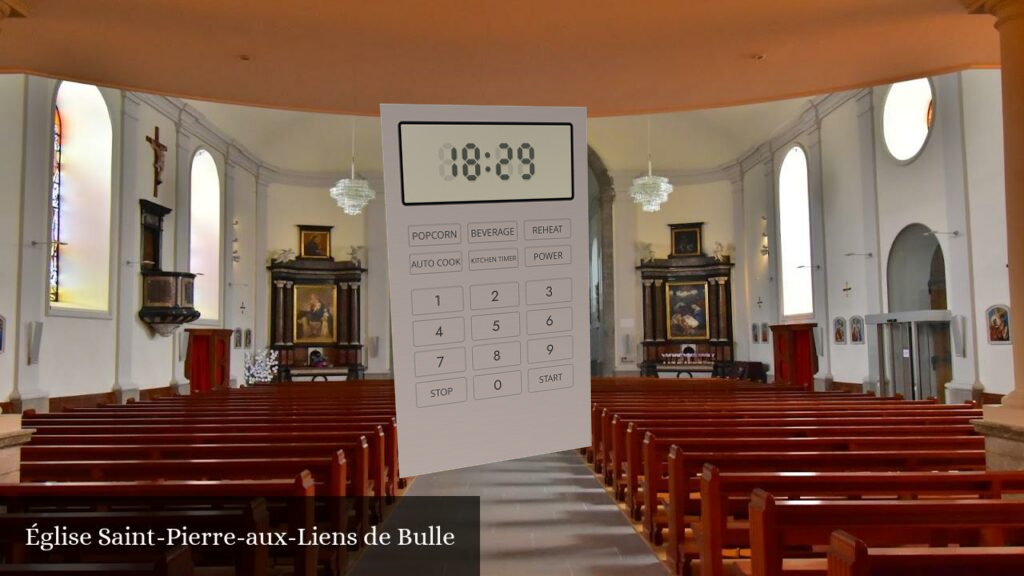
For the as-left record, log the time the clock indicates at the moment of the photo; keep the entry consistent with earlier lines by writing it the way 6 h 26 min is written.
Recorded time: 18 h 29 min
